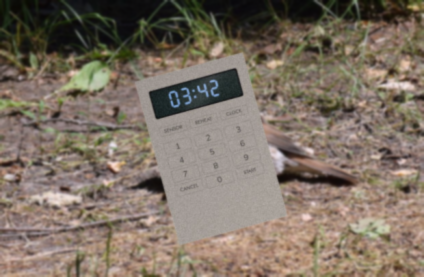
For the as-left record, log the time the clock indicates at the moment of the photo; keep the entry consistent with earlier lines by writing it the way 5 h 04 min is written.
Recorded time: 3 h 42 min
